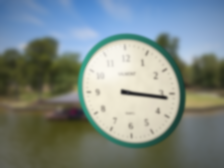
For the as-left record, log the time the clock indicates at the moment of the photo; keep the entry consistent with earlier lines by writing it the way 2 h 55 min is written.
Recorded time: 3 h 16 min
